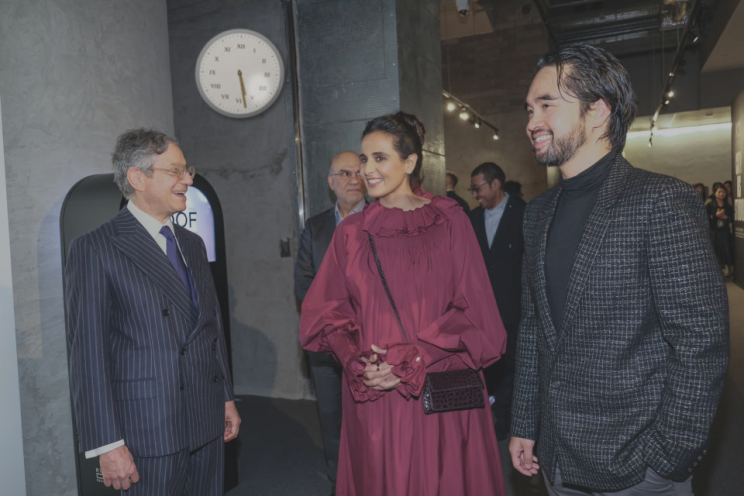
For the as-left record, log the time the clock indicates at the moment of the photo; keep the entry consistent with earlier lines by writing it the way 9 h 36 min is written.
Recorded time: 5 h 28 min
